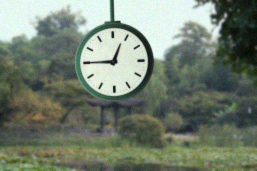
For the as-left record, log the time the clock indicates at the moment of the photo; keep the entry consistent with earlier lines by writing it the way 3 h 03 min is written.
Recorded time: 12 h 45 min
